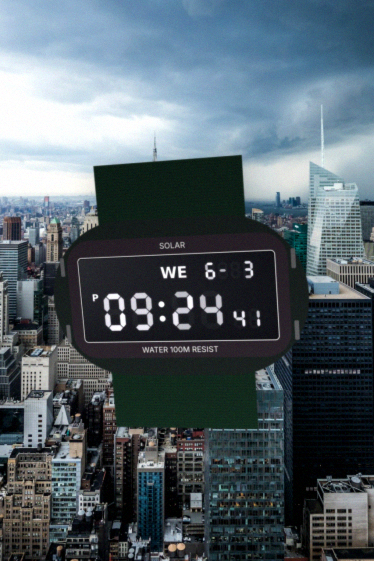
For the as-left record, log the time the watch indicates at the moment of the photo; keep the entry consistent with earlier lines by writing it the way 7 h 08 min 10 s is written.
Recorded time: 9 h 24 min 41 s
